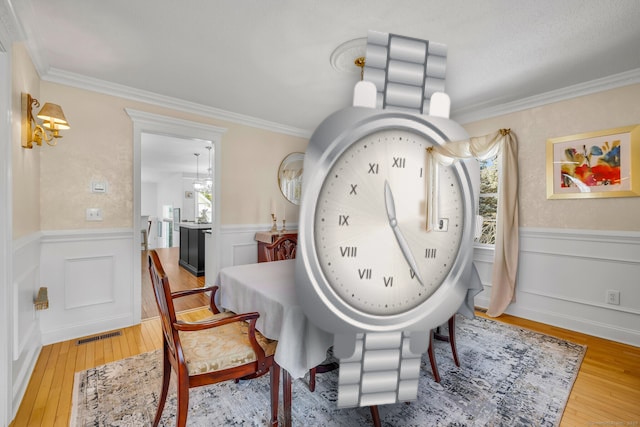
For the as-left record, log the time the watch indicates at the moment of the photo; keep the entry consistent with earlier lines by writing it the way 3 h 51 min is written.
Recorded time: 11 h 24 min
